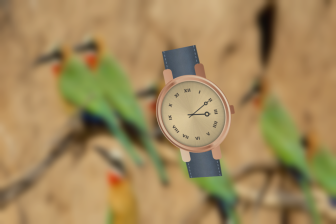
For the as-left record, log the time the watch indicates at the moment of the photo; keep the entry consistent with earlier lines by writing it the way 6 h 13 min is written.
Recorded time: 3 h 10 min
